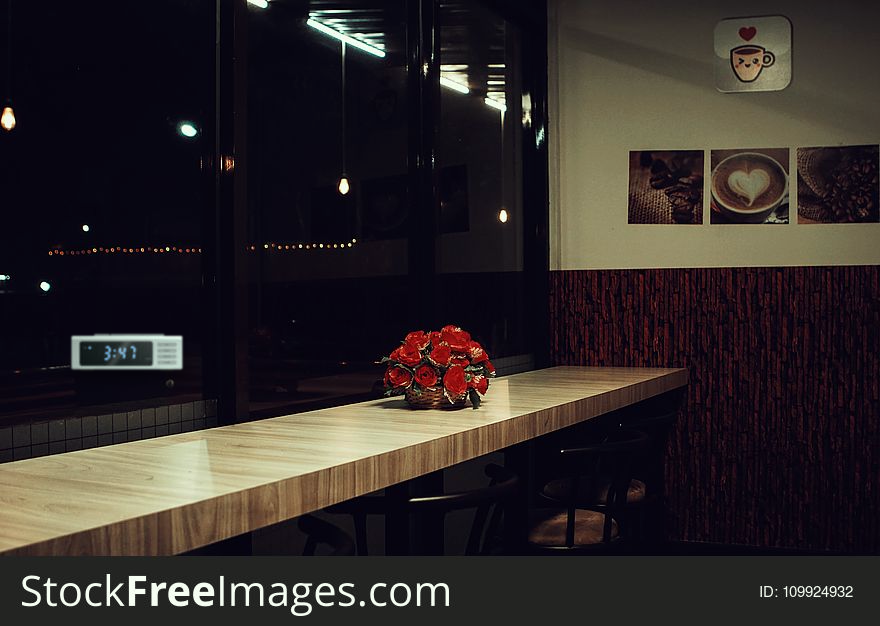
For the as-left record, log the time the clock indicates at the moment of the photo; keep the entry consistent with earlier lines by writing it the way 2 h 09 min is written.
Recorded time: 3 h 47 min
